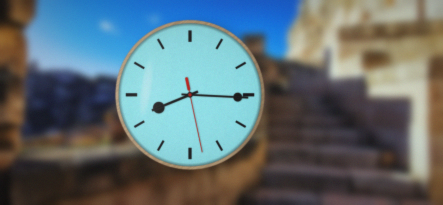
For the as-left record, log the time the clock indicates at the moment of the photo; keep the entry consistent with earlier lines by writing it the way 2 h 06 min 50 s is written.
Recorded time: 8 h 15 min 28 s
